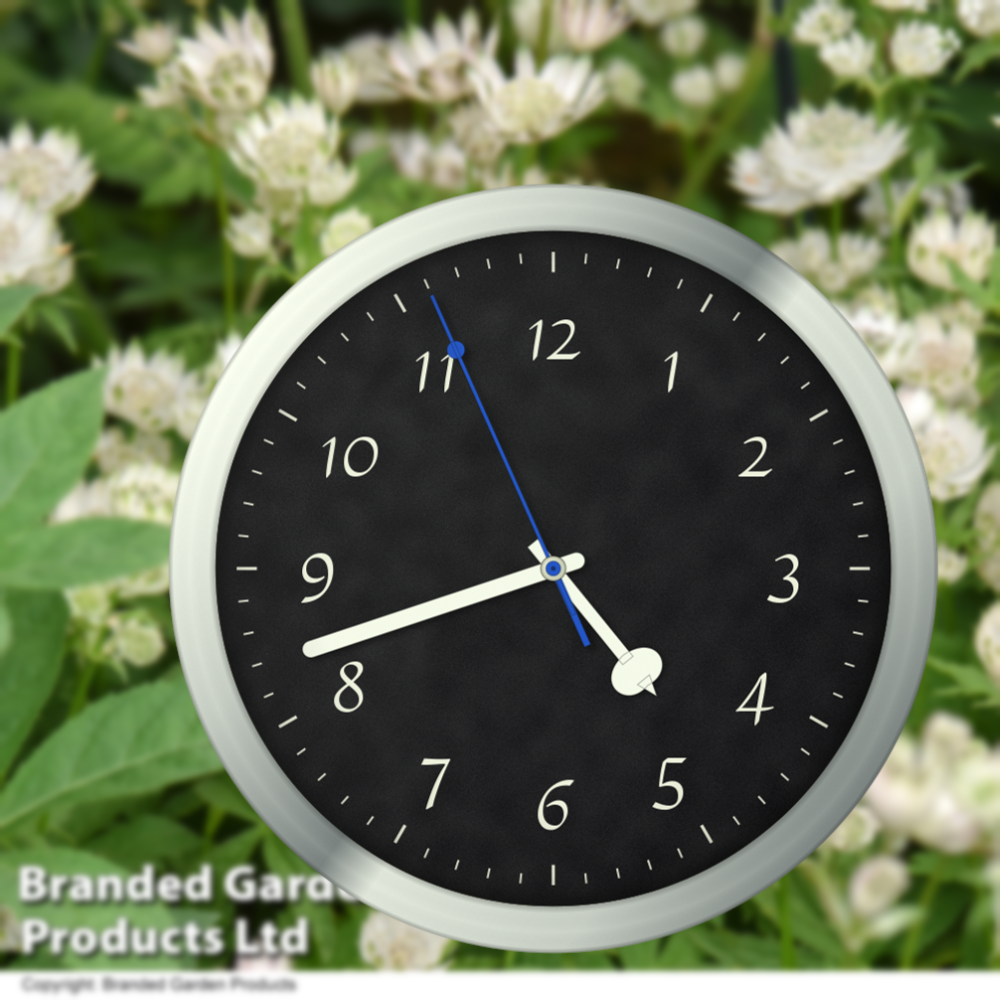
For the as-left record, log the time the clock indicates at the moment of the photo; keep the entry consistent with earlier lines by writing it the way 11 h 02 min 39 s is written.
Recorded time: 4 h 41 min 56 s
